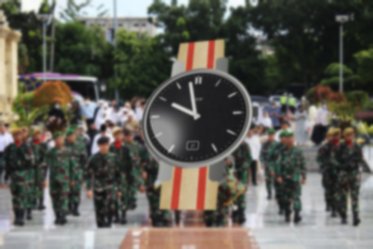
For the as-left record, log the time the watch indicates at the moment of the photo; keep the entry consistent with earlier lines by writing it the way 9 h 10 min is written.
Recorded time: 9 h 58 min
